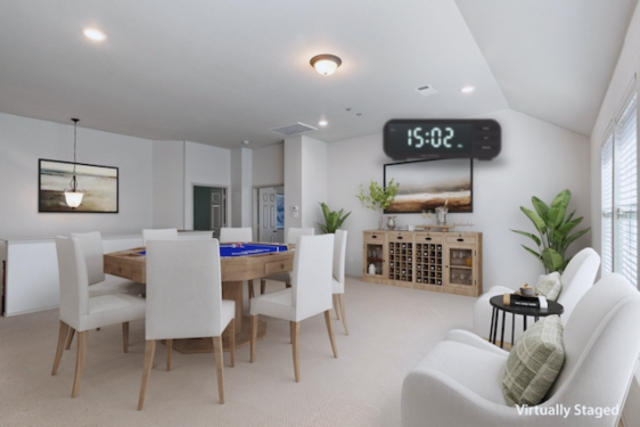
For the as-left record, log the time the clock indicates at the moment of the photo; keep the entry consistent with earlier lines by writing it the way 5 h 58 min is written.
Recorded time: 15 h 02 min
